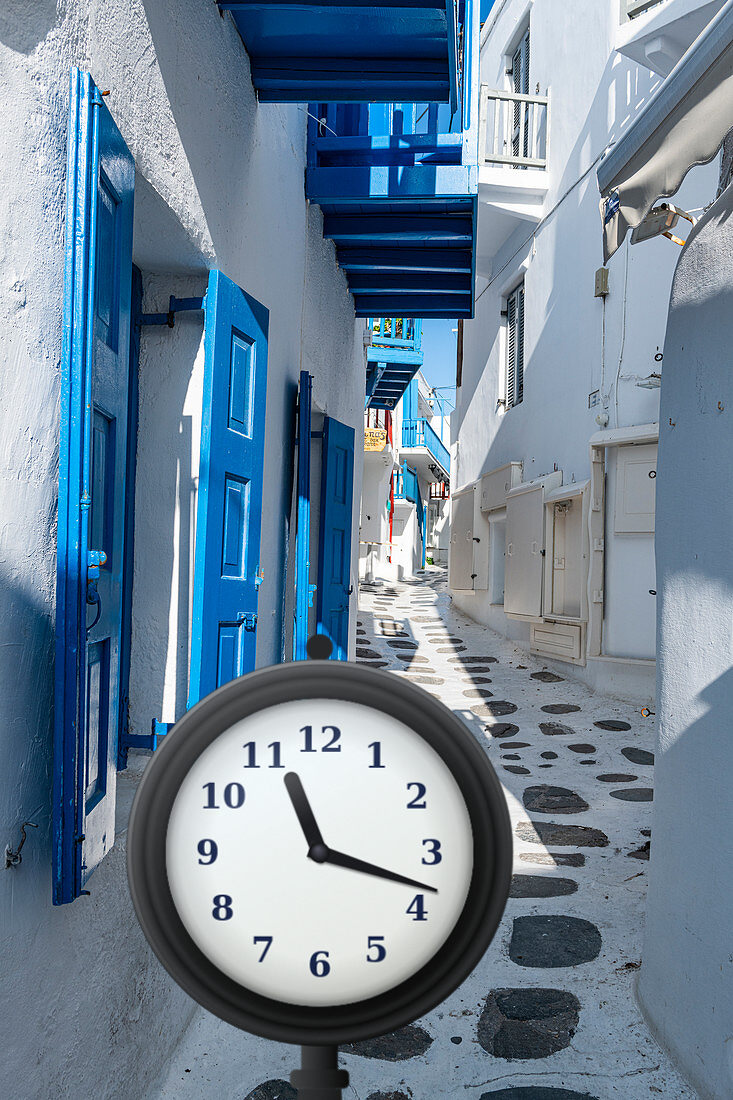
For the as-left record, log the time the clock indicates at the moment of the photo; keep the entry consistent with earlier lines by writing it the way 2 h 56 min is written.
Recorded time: 11 h 18 min
